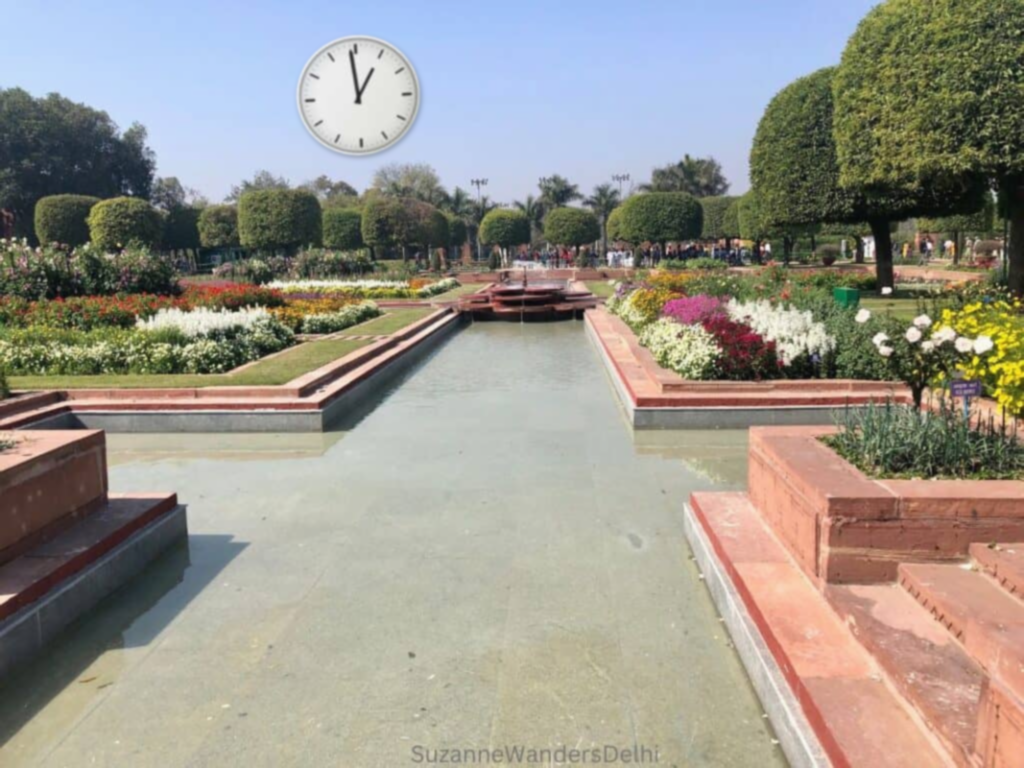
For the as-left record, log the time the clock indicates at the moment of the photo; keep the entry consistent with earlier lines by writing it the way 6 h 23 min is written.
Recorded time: 12 h 59 min
